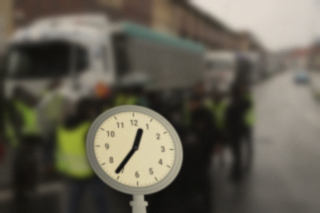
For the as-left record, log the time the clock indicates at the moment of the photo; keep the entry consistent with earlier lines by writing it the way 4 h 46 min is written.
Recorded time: 12 h 36 min
